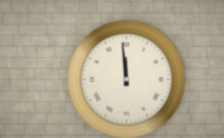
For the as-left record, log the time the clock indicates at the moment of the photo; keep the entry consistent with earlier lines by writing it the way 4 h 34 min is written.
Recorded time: 11 h 59 min
